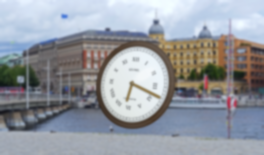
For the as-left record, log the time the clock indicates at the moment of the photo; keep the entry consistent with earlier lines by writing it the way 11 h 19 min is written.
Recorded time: 6 h 18 min
